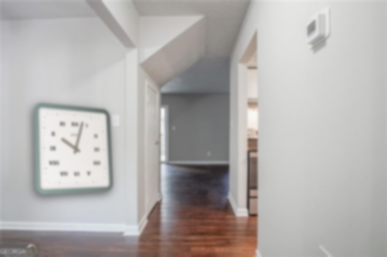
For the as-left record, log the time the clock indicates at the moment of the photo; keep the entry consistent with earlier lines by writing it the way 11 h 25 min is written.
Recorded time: 10 h 03 min
